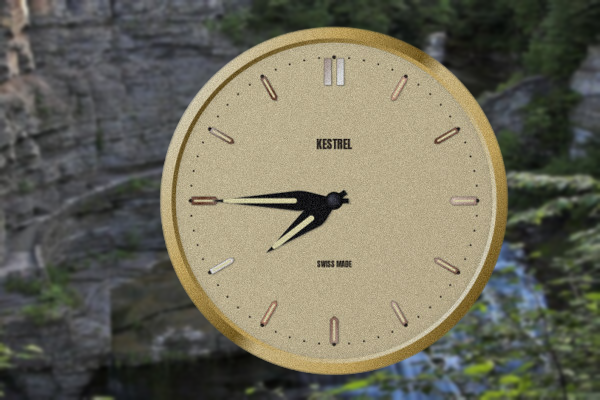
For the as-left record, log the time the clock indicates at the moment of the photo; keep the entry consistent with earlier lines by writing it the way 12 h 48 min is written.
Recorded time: 7 h 45 min
